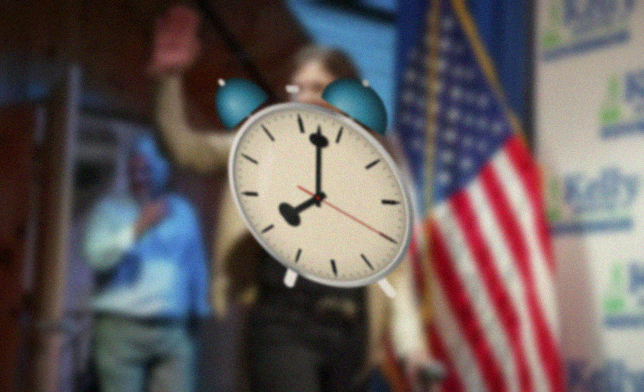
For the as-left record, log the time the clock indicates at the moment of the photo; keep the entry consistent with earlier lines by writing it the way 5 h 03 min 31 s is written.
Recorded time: 8 h 02 min 20 s
